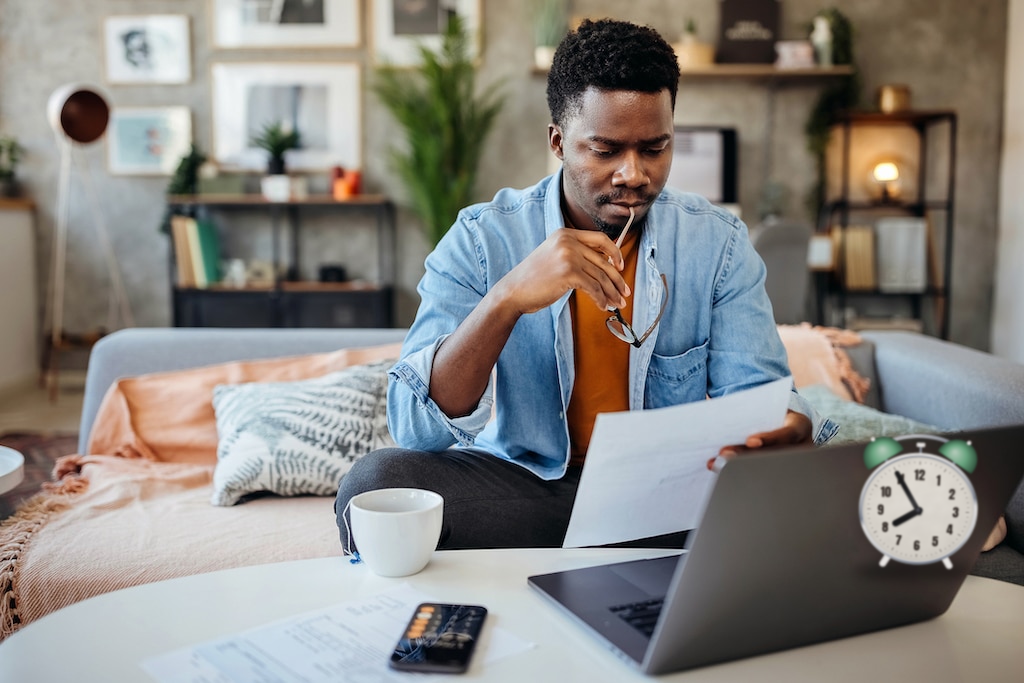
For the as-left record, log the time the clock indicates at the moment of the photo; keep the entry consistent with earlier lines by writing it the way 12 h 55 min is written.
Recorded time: 7 h 55 min
